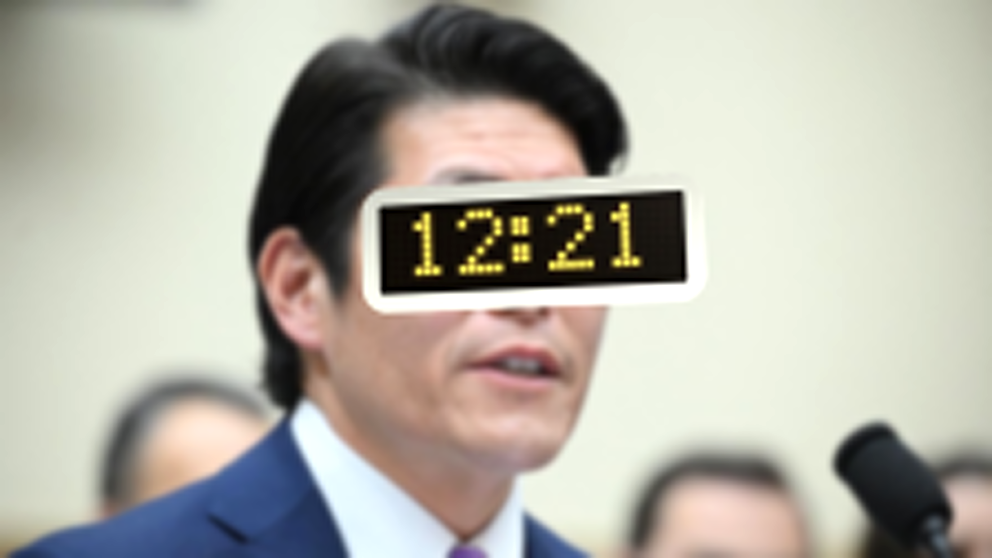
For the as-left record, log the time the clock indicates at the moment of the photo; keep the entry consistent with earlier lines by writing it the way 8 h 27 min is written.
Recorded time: 12 h 21 min
